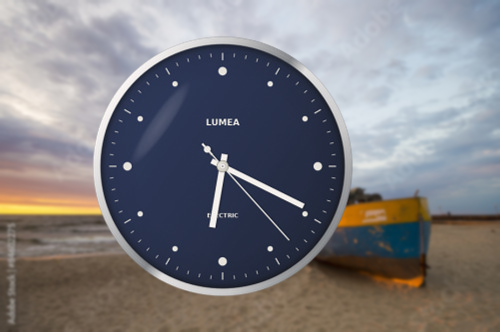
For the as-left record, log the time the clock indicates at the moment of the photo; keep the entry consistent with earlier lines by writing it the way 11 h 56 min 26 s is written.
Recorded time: 6 h 19 min 23 s
